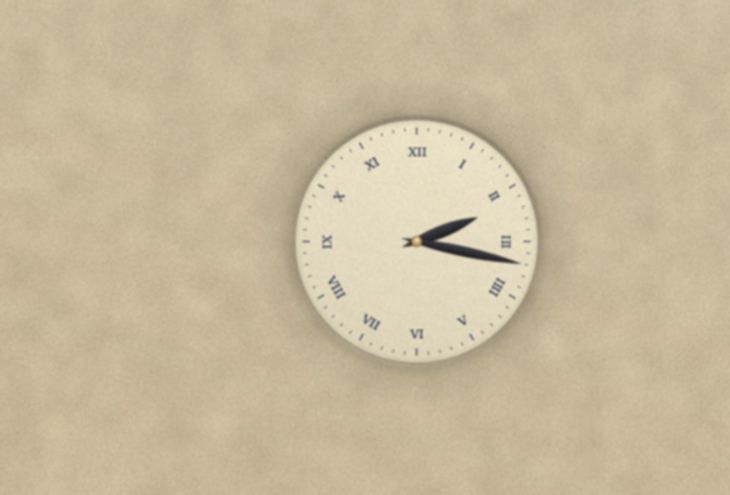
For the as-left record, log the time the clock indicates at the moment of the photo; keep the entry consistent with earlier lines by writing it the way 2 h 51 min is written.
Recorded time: 2 h 17 min
